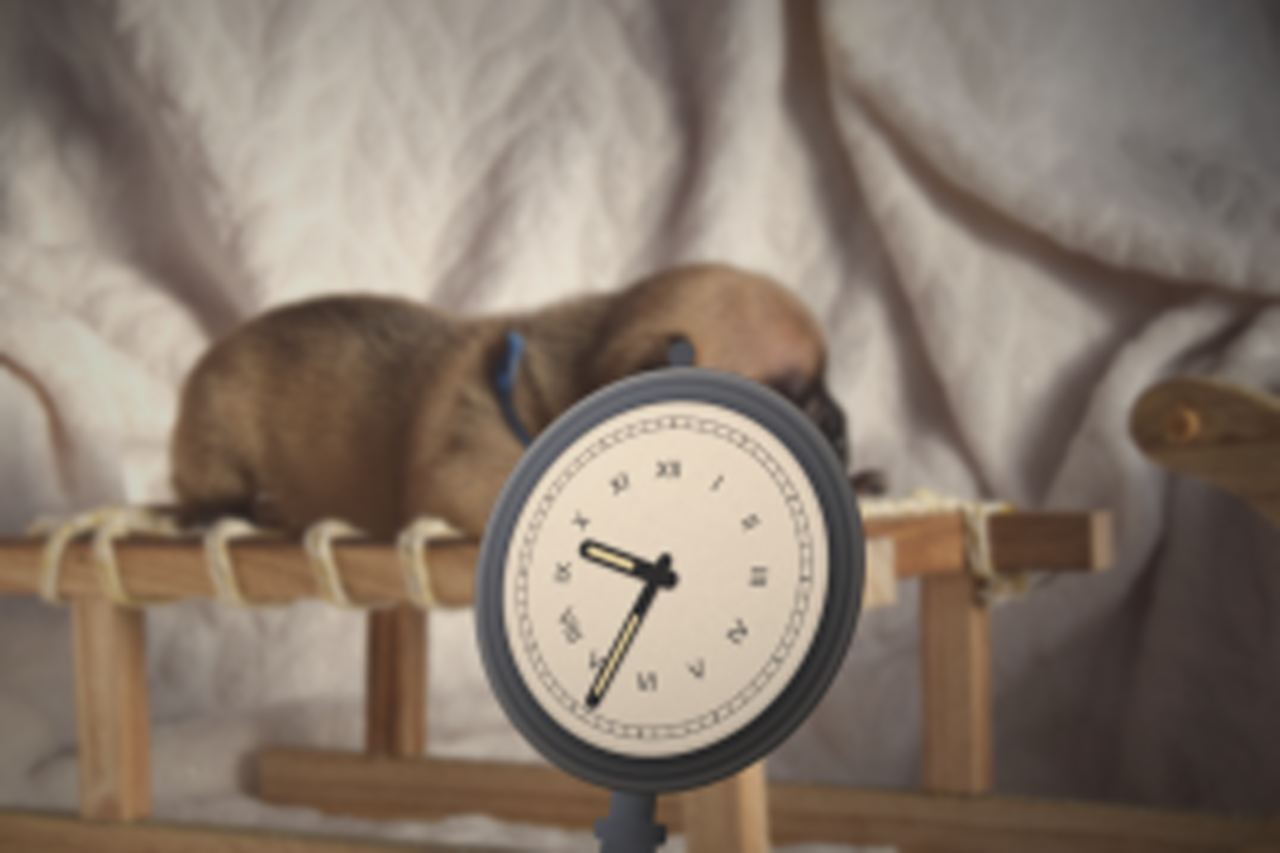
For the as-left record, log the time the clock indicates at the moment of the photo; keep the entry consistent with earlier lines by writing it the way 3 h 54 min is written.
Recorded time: 9 h 34 min
